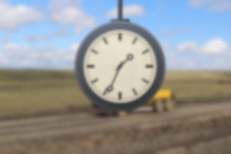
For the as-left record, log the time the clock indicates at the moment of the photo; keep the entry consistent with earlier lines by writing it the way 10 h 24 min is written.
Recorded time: 1 h 34 min
